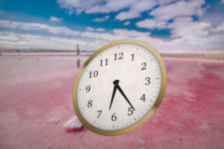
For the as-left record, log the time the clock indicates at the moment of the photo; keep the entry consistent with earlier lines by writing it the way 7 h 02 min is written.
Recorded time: 6 h 24 min
